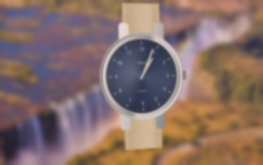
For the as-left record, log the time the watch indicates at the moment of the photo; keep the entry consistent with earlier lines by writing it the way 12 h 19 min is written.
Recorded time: 1 h 04 min
